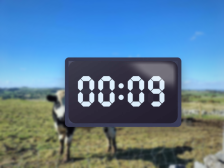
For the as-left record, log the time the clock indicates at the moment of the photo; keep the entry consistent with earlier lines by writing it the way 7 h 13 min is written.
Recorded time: 0 h 09 min
